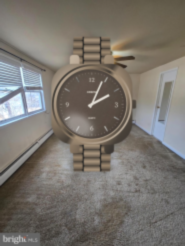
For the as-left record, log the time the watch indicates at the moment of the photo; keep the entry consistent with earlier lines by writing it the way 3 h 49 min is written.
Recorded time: 2 h 04 min
